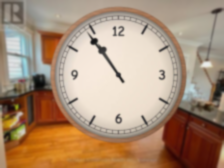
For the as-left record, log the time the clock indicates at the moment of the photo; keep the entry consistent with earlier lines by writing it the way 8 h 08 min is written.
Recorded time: 10 h 54 min
